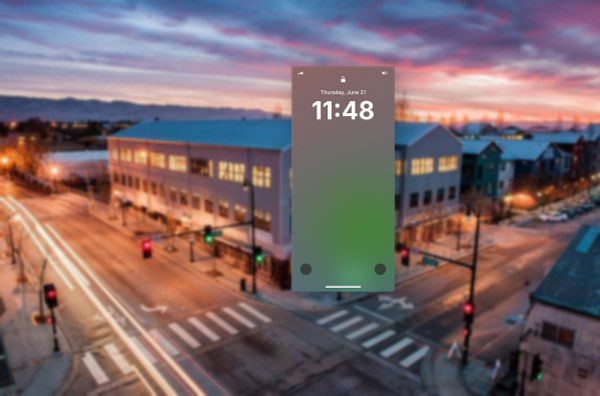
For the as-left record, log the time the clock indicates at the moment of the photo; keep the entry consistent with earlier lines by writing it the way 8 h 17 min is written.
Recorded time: 11 h 48 min
